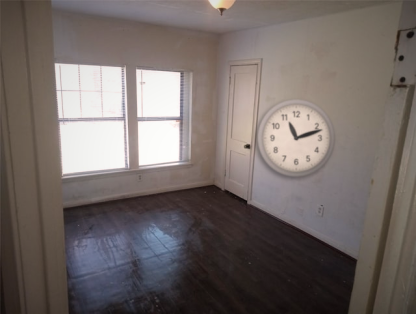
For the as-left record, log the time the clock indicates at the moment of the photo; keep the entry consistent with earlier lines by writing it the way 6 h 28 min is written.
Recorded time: 11 h 12 min
